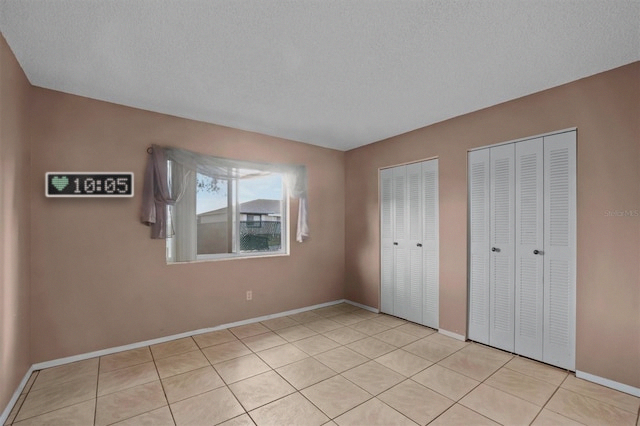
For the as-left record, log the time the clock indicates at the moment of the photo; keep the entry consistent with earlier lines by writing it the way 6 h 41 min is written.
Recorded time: 10 h 05 min
